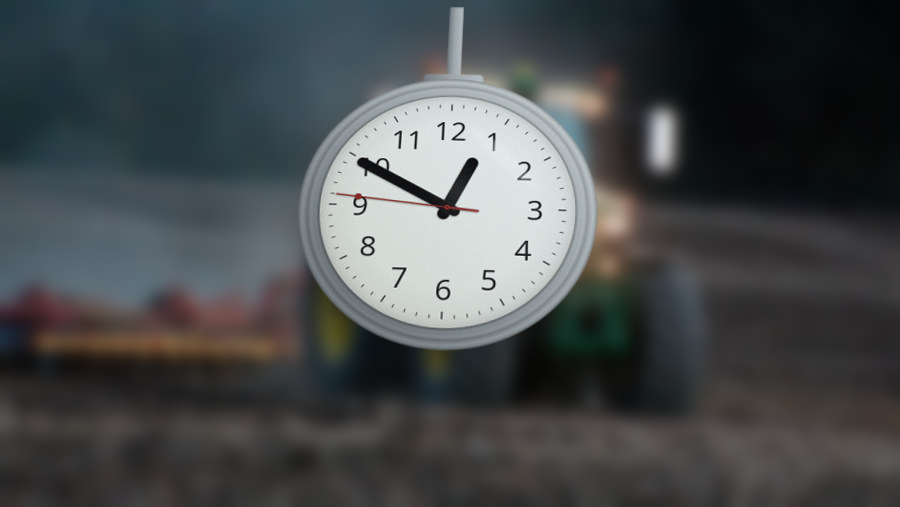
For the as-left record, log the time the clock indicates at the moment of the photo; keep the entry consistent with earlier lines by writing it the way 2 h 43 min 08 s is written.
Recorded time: 12 h 49 min 46 s
